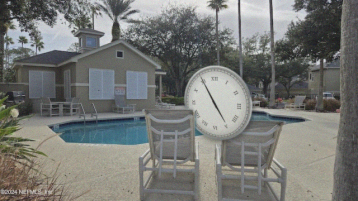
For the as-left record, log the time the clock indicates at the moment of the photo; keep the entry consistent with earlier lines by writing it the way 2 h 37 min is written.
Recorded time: 4 h 55 min
